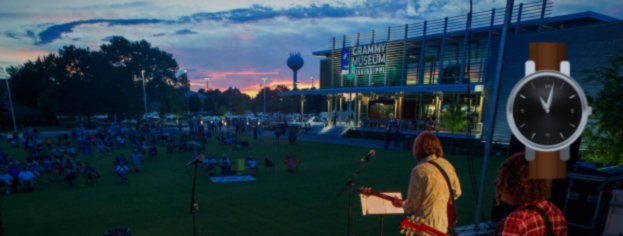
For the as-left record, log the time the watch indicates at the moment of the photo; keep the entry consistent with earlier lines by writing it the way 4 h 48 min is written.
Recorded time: 11 h 02 min
